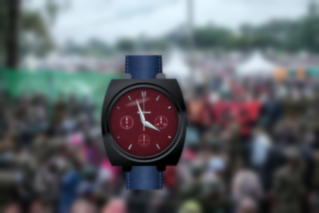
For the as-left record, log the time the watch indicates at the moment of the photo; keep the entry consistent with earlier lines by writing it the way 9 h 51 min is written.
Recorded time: 3 h 57 min
